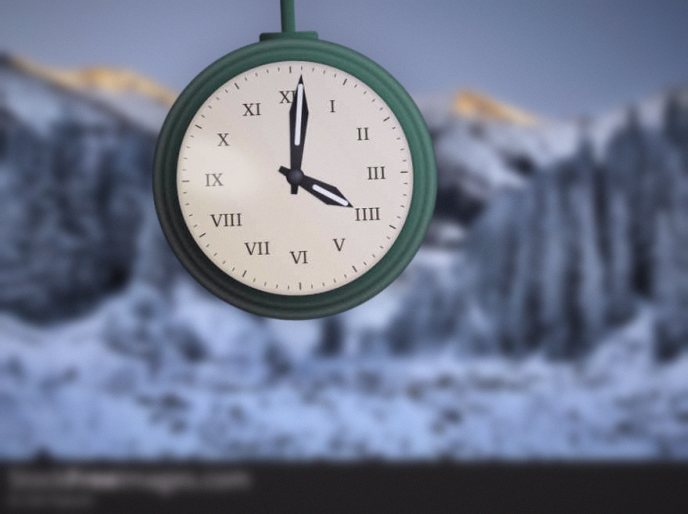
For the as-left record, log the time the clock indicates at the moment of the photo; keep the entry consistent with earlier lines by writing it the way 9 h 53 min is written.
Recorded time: 4 h 01 min
